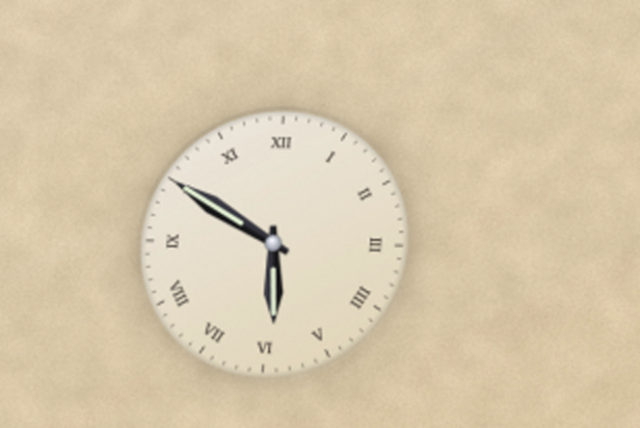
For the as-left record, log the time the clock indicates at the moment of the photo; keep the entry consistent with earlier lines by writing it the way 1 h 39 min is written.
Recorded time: 5 h 50 min
